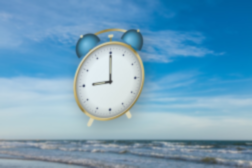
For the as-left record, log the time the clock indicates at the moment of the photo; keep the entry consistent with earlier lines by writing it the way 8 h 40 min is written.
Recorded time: 9 h 00 min
